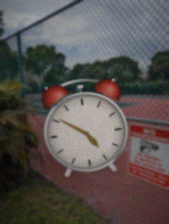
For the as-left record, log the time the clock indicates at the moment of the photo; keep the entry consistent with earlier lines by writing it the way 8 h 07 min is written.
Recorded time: 4 h 51 min
